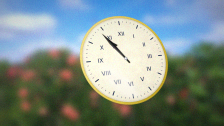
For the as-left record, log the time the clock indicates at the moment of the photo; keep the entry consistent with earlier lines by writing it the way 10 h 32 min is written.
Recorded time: 10 h 54 min
